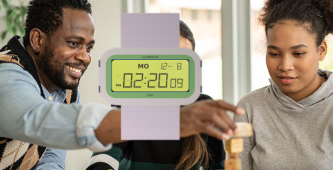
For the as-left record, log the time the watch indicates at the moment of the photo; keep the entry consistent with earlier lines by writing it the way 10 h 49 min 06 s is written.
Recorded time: 2 h 20 min 09 s
